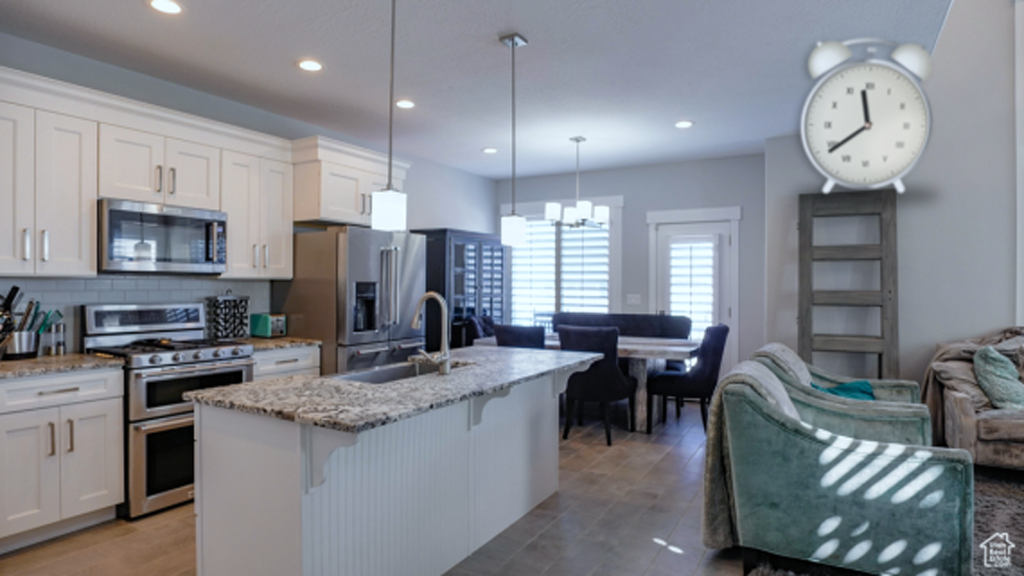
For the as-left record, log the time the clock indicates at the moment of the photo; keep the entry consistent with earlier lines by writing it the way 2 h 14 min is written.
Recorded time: 11 h 39 min
